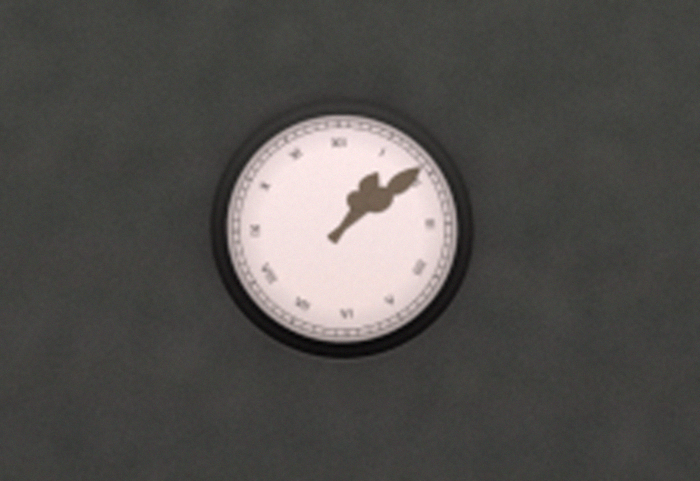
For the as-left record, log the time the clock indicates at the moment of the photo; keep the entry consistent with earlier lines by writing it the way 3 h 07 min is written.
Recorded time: 1 h 09 min
